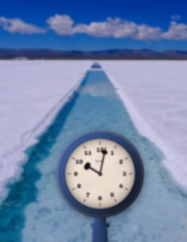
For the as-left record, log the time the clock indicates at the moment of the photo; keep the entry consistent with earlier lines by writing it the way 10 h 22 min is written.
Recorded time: 10 h 02 min
